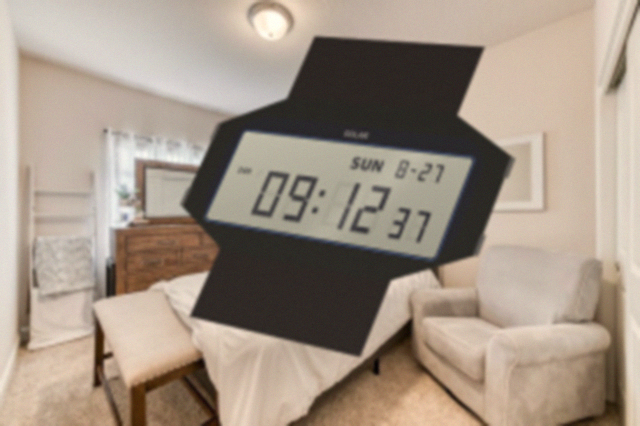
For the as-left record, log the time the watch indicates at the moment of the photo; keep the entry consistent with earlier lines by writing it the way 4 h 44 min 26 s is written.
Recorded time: 9 h 12 min 37 s
